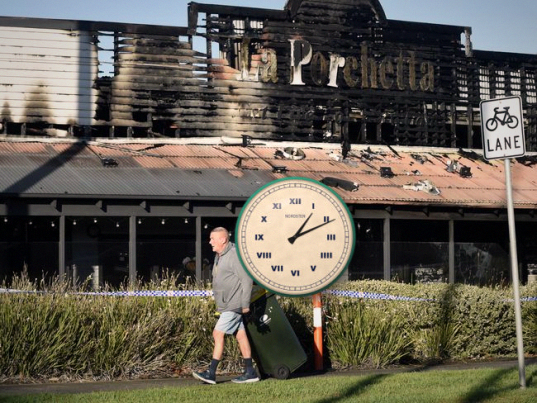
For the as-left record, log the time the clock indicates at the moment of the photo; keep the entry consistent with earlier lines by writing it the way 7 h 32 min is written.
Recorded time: 1 h 11 min
